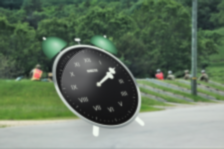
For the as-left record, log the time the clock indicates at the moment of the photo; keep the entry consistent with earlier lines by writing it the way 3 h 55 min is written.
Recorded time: 2 h 10 min
